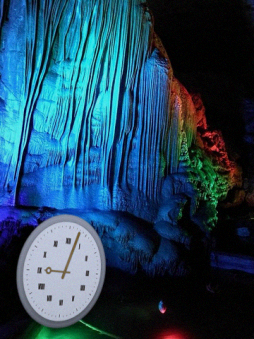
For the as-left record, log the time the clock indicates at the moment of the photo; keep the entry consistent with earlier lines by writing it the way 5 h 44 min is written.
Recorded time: 9 h 03 min
